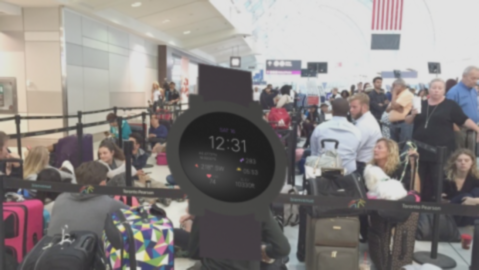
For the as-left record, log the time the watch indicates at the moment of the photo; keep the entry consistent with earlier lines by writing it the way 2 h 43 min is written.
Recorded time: 12 h 31 min
